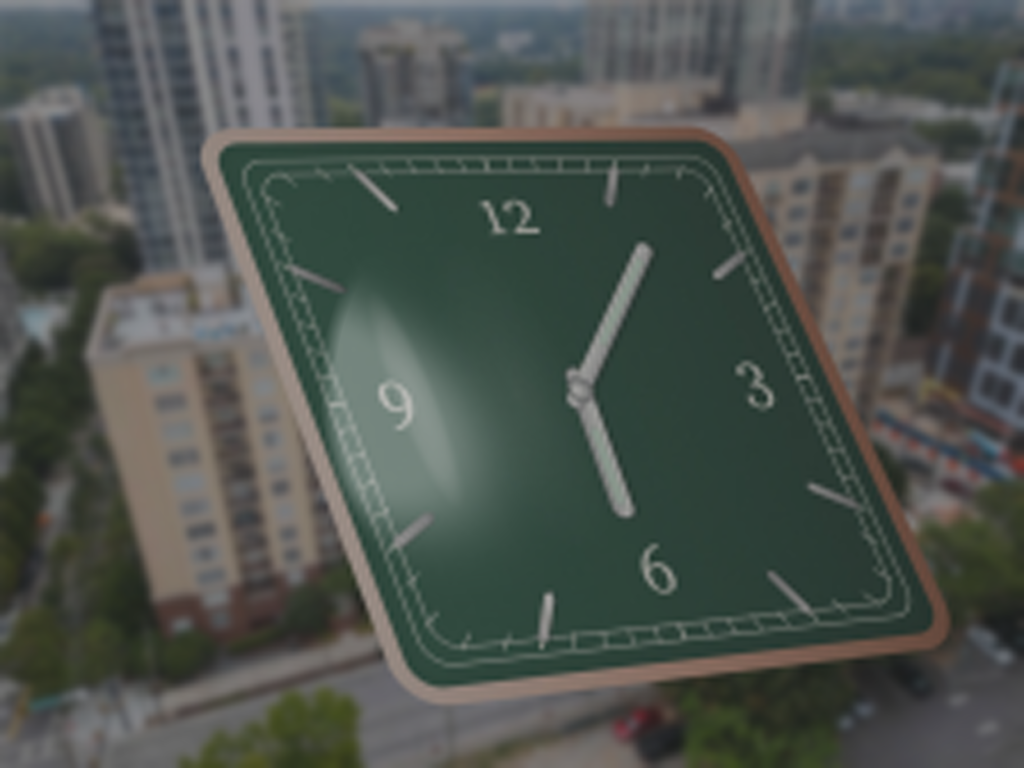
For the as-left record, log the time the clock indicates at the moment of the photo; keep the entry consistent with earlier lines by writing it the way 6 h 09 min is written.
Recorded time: 6 h 07 min
